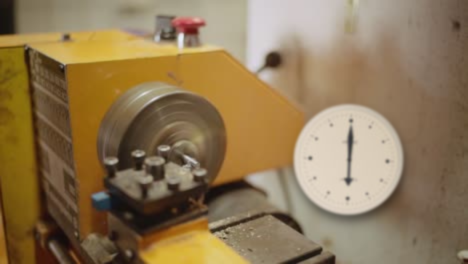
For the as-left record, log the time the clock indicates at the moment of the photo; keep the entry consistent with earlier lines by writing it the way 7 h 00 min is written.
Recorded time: 6 h 00 min
